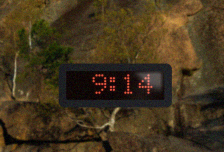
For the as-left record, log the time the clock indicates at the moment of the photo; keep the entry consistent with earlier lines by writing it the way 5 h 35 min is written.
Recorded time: 9 h 14 min
